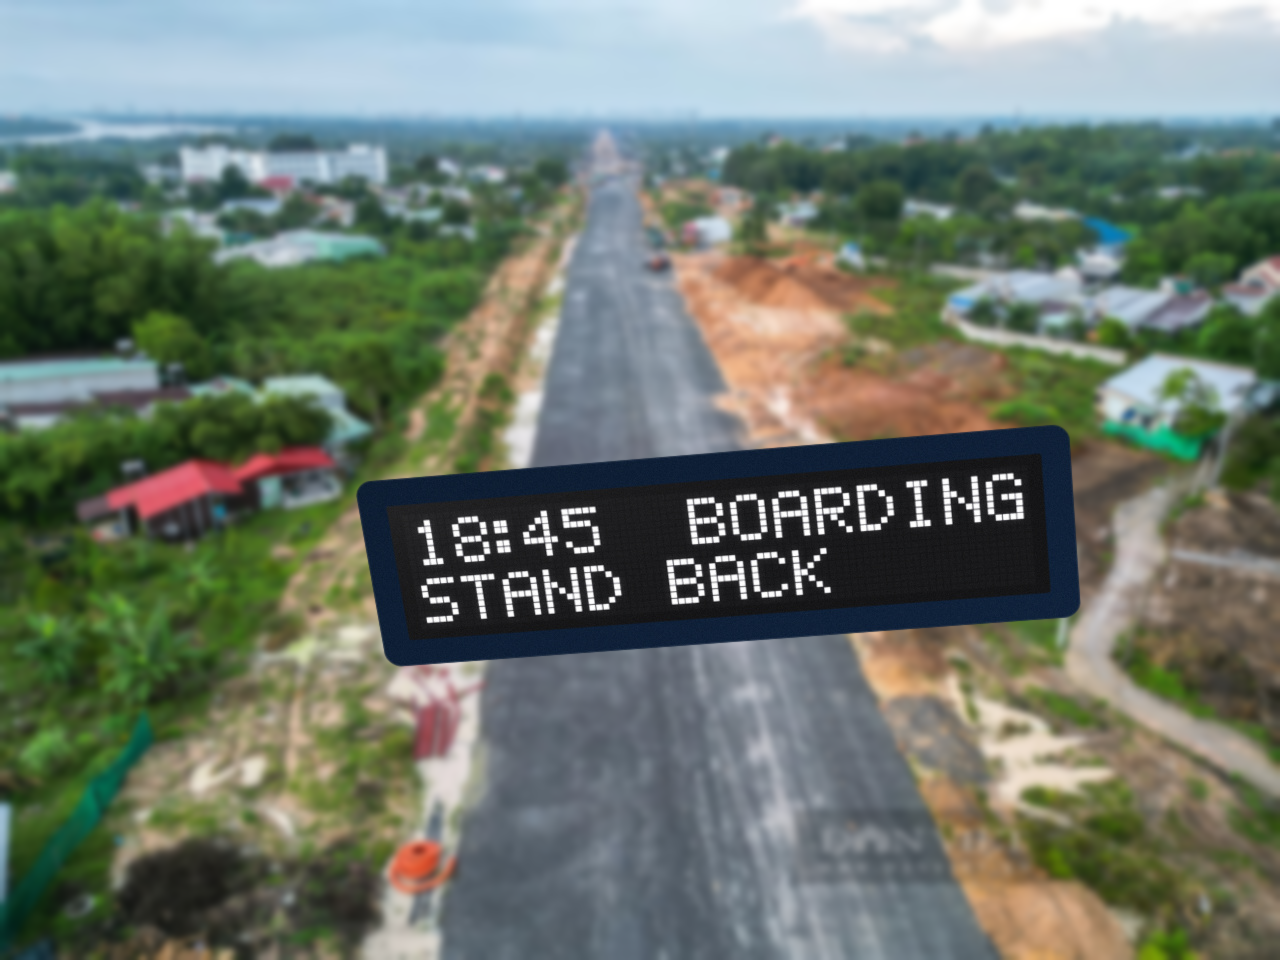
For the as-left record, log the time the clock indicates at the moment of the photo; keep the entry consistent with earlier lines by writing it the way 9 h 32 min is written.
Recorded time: 18 h 45 min
